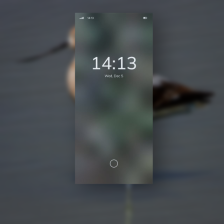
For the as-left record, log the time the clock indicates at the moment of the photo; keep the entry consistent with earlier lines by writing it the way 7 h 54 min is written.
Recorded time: 14 h 13 min
